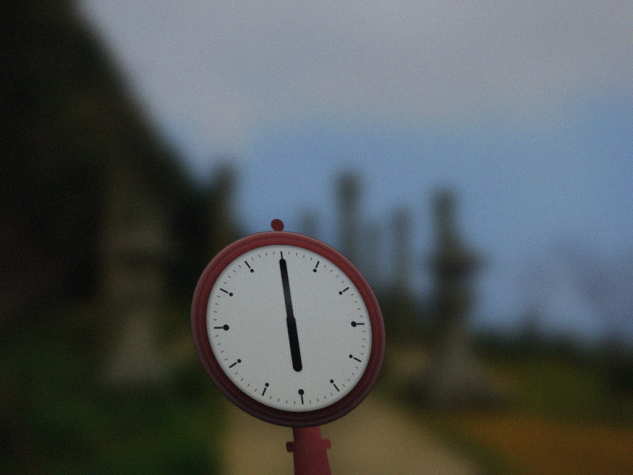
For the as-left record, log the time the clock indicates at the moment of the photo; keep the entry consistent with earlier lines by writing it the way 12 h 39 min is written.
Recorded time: 6 h 00 min
